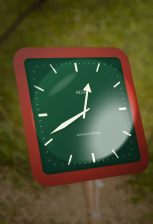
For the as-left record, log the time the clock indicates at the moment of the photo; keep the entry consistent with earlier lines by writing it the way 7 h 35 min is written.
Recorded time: 12 h 41 min
